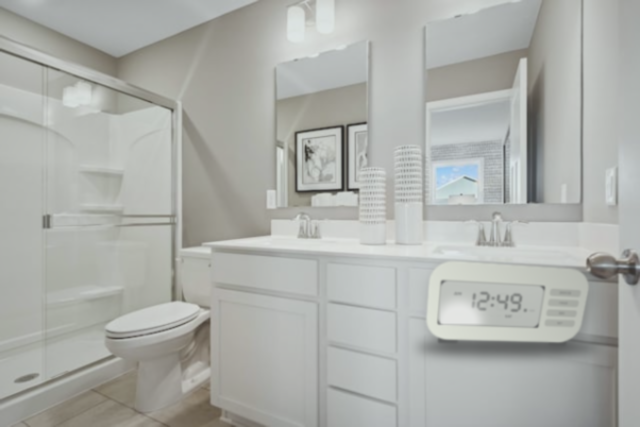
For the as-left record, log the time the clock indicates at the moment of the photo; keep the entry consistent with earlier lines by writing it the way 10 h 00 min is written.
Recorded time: 12 h 49 min
